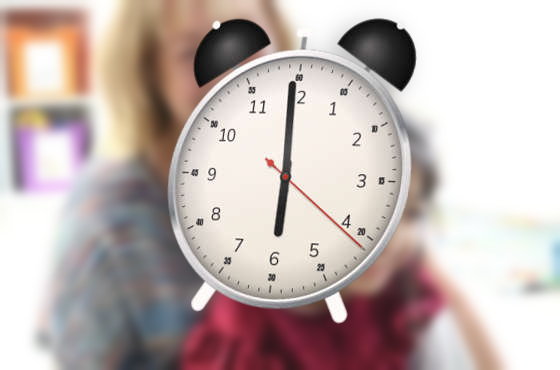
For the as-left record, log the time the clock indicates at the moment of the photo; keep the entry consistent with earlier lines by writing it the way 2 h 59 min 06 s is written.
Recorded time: 5 h 59 min 21 s
